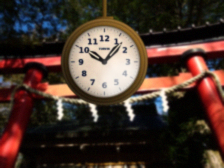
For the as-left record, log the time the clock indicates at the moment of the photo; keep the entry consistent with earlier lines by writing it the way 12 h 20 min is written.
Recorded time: 10 h 07 min
